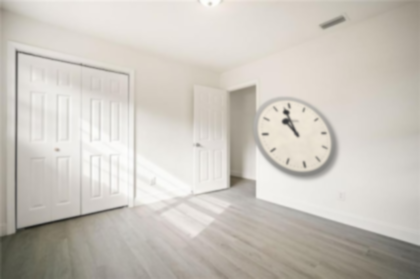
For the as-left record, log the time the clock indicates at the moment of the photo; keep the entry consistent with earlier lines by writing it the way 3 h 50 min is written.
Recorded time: 10 h 58 min
